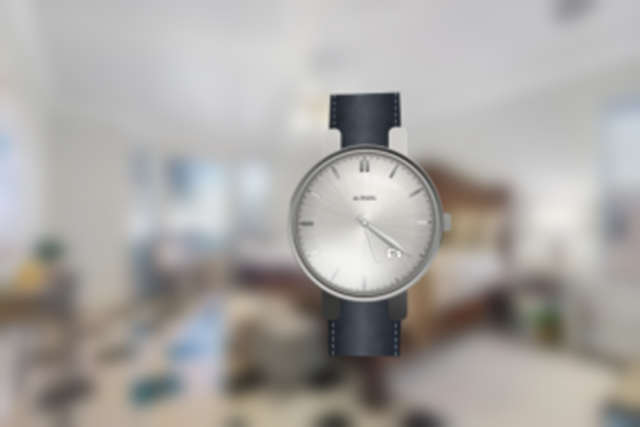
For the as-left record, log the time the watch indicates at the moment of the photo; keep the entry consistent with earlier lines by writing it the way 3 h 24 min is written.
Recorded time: 5 h 21 min
